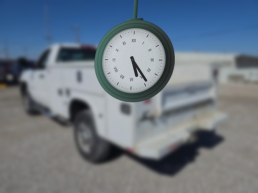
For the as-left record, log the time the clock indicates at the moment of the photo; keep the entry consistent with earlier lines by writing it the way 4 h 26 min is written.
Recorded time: 5 h 24 min
